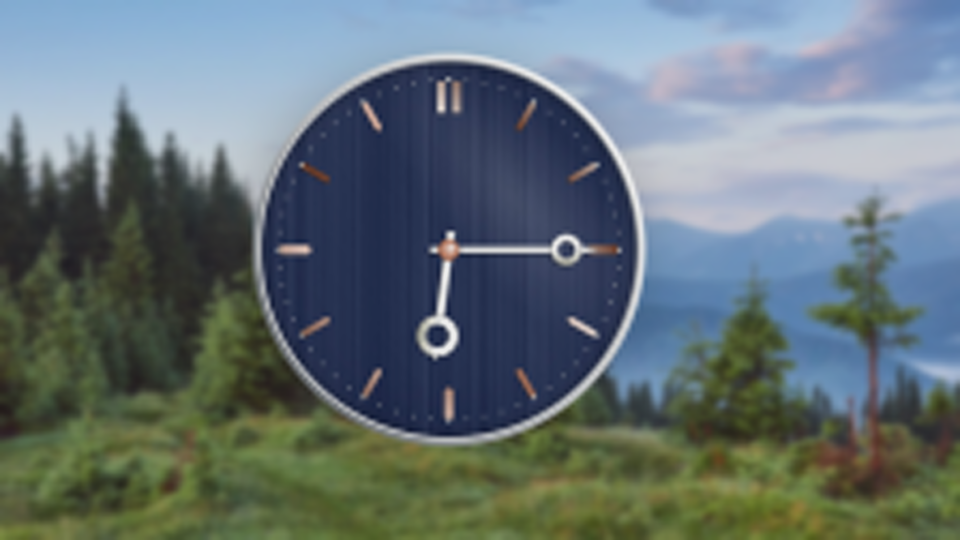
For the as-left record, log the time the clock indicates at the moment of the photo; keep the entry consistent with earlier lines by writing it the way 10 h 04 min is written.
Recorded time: 6 h 15 min
